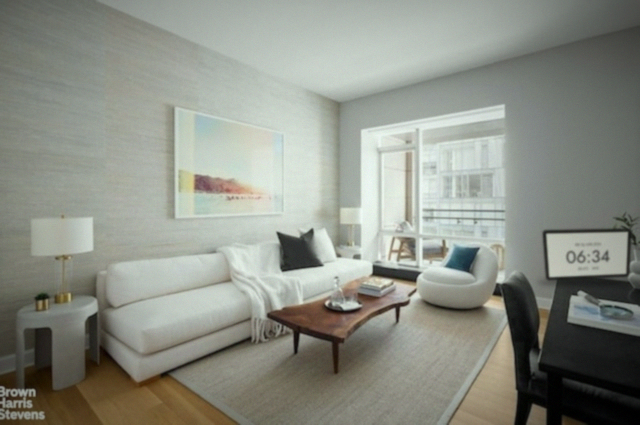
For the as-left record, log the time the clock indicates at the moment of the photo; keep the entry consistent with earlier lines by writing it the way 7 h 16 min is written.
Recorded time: 6 h 34 min
